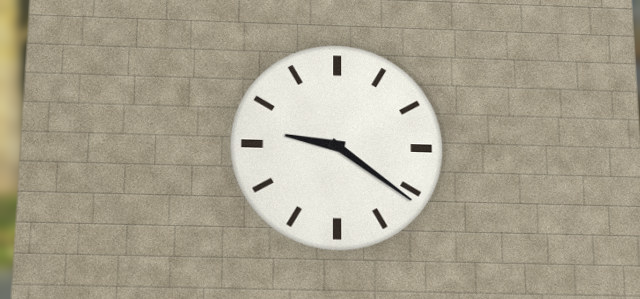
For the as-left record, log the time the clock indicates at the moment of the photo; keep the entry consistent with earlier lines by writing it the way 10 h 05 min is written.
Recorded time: 9 h 21 min
